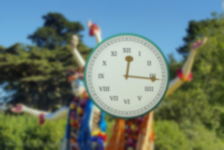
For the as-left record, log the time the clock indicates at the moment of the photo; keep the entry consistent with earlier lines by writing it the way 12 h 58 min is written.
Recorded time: 12 h 16 min
